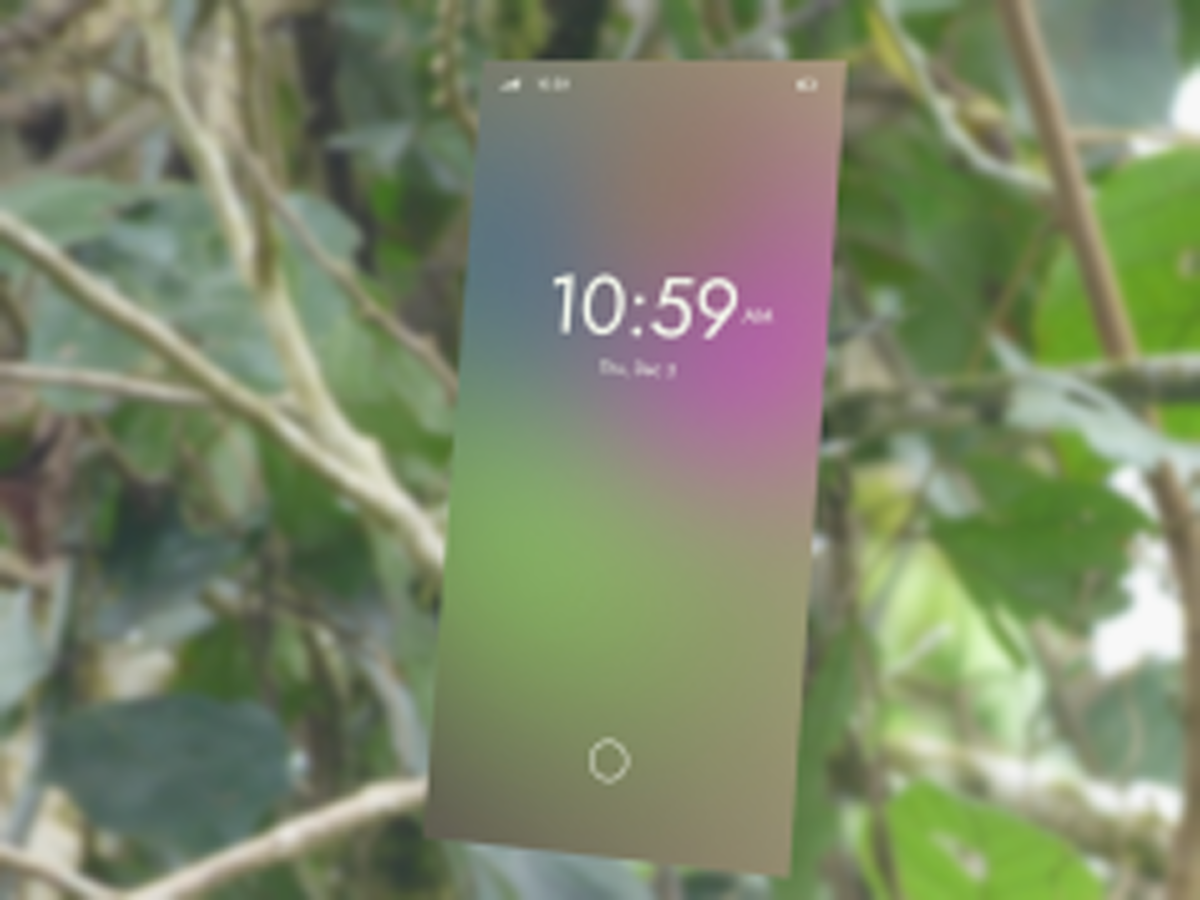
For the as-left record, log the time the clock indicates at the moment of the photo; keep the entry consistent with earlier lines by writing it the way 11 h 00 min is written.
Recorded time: 10 h 59 min
